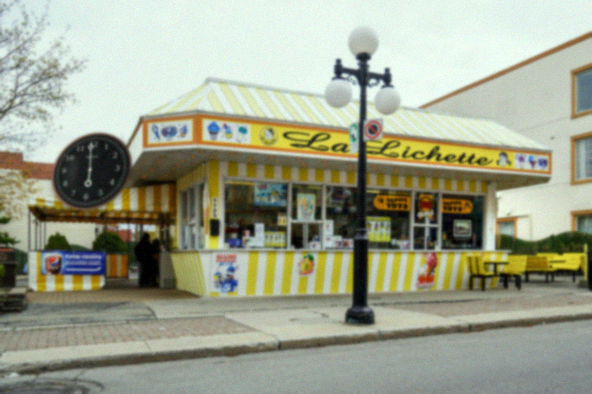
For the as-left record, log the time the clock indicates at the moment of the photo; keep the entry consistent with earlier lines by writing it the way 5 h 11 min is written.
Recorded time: 5 h 59 min
